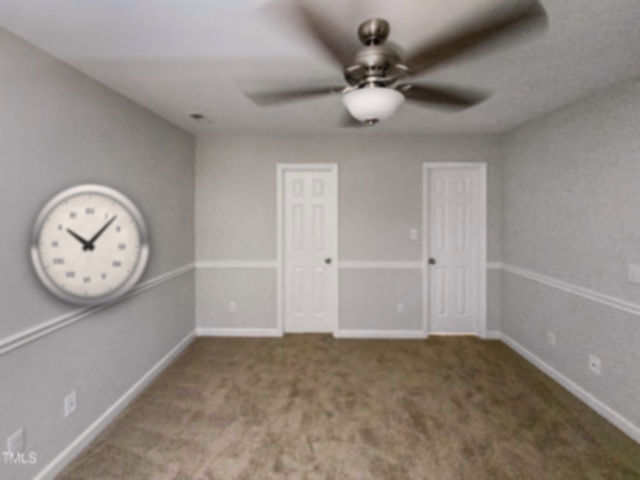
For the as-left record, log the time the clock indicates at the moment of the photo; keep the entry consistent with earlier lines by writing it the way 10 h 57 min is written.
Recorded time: 10 h 07 min
